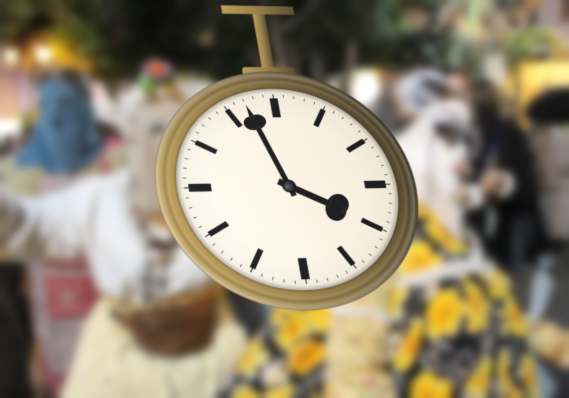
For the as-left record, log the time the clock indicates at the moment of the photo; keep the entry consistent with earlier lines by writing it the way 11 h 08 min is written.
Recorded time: 3 h 57 min
